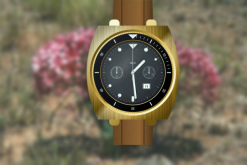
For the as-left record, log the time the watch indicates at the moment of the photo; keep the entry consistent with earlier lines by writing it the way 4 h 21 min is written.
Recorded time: 1 h 29 min
